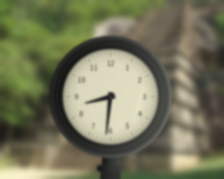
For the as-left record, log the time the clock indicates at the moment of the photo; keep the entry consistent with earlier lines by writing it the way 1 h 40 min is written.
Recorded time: 8 h 31 min
